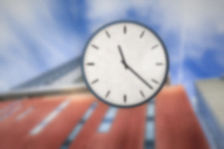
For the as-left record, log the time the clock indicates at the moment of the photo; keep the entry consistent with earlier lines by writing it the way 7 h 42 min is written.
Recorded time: 11 h 22 min
